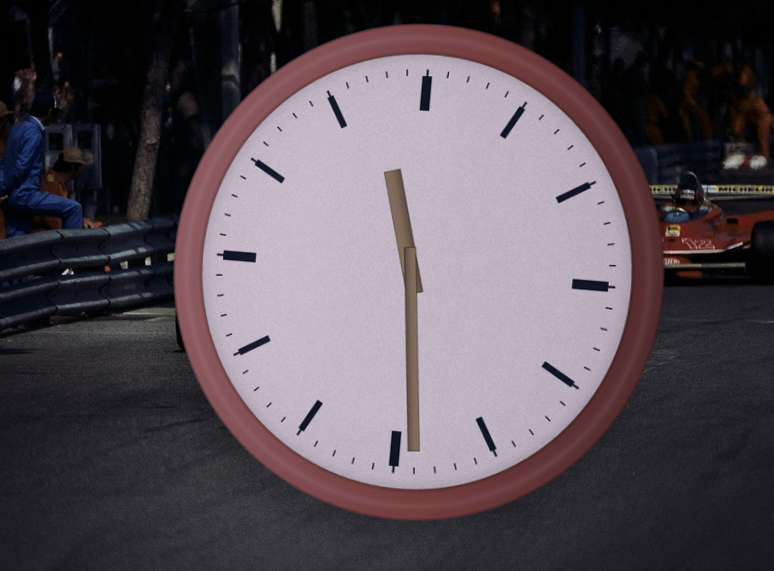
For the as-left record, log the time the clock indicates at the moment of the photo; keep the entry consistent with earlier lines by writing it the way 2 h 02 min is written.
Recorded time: 11 h 29 min
